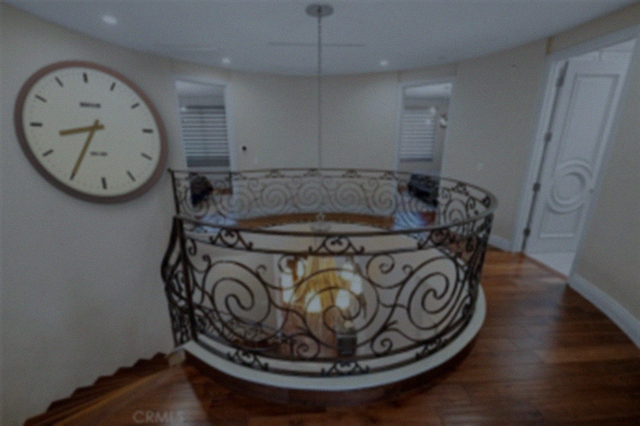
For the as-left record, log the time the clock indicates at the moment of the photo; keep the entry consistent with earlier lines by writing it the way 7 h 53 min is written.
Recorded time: 8 h 35 min
